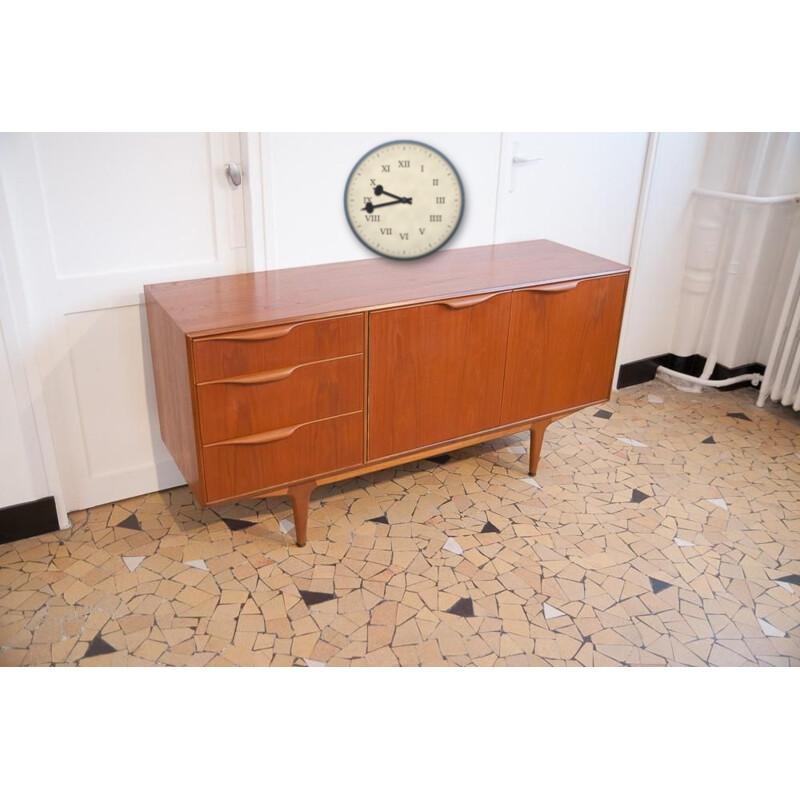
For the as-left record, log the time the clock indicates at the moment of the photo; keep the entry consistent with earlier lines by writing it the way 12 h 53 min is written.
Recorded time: 9 h 43 min
